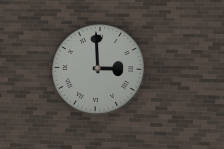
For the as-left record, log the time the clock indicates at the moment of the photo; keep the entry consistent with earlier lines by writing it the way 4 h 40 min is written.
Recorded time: 2 h 59 min
